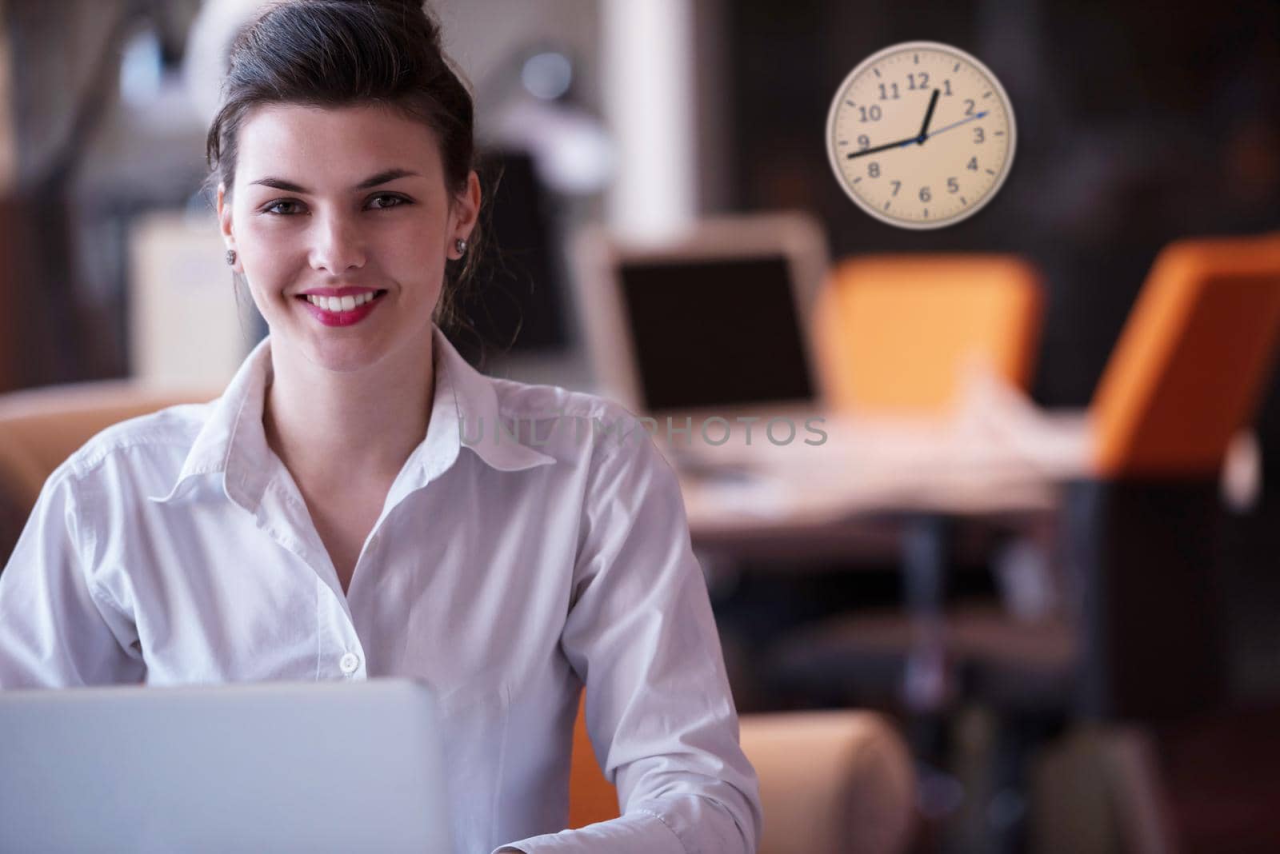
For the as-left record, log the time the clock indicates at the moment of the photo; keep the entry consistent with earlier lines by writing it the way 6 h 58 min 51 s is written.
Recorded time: 12 h 43 min 12 s
